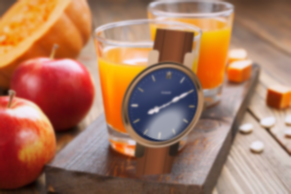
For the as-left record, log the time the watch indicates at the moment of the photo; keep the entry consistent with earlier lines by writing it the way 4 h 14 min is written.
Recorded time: 8 h 10 min
